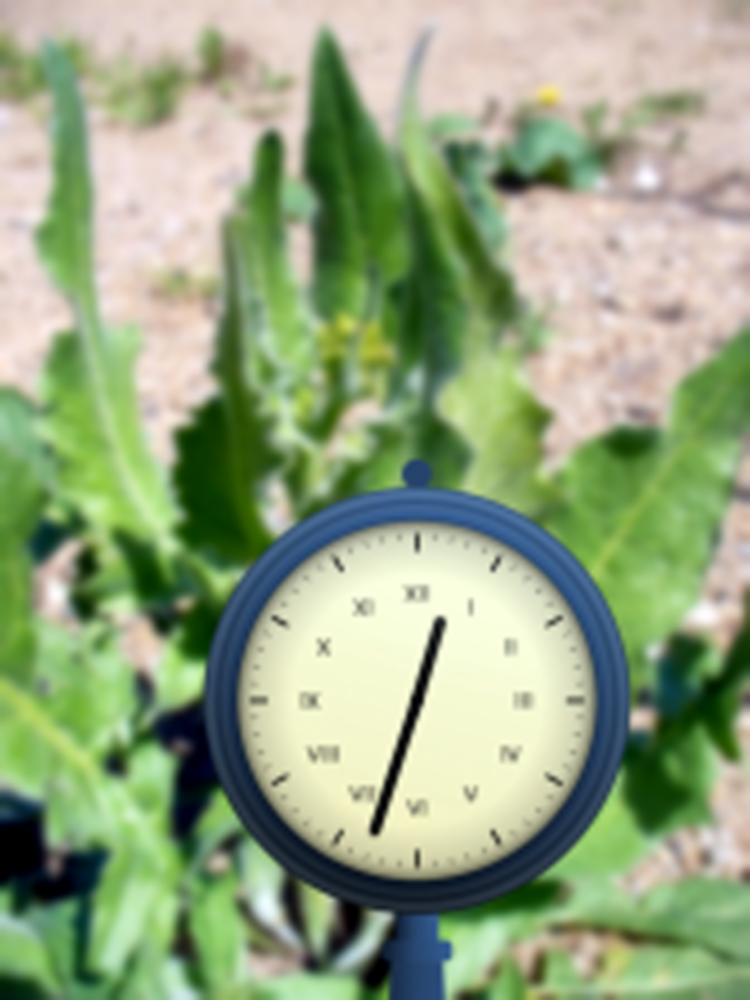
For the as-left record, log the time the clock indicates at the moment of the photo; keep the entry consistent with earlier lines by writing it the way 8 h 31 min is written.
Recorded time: 12 h 33 min
